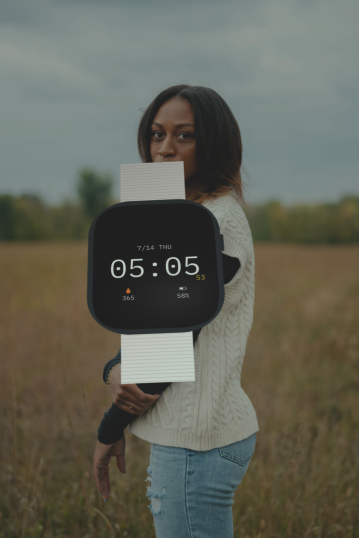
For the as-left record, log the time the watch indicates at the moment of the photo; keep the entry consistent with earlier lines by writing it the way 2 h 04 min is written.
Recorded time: 5 h 05 min
